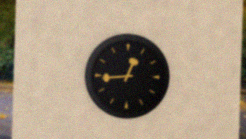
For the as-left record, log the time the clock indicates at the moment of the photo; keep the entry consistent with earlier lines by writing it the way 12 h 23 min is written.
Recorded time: 12 h 44 min
